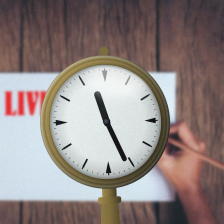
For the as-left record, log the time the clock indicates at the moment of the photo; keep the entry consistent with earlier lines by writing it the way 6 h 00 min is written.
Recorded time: 11 h 26 min
